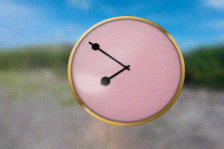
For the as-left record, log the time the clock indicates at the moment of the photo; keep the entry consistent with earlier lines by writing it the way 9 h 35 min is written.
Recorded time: 7 h 51 min
